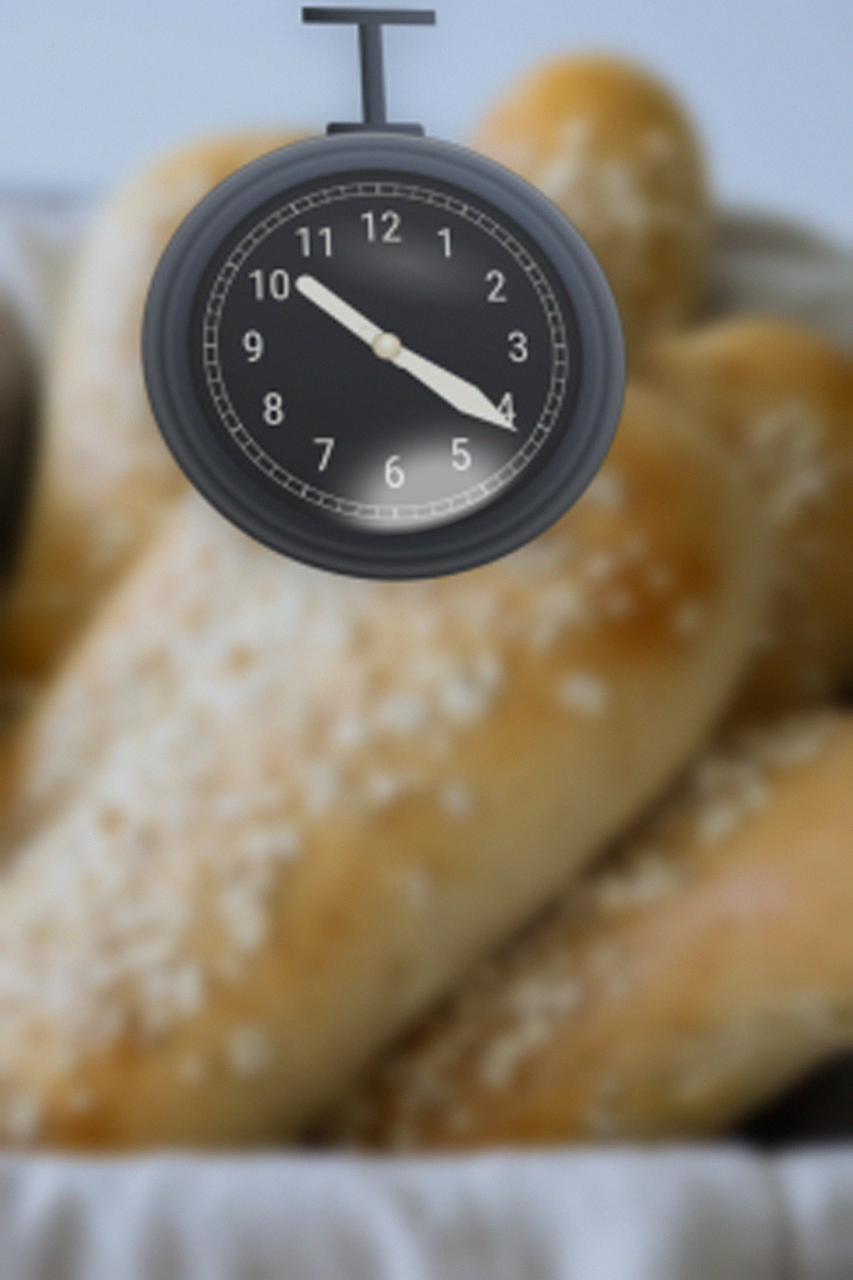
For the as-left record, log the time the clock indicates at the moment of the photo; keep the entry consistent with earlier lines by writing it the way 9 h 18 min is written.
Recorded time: 10 h 21 min
